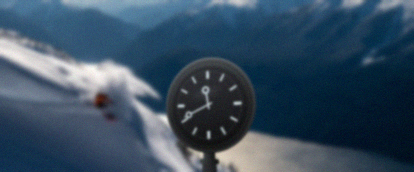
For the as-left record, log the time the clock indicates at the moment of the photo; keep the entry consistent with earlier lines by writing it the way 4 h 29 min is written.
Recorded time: 11 h 41 min
